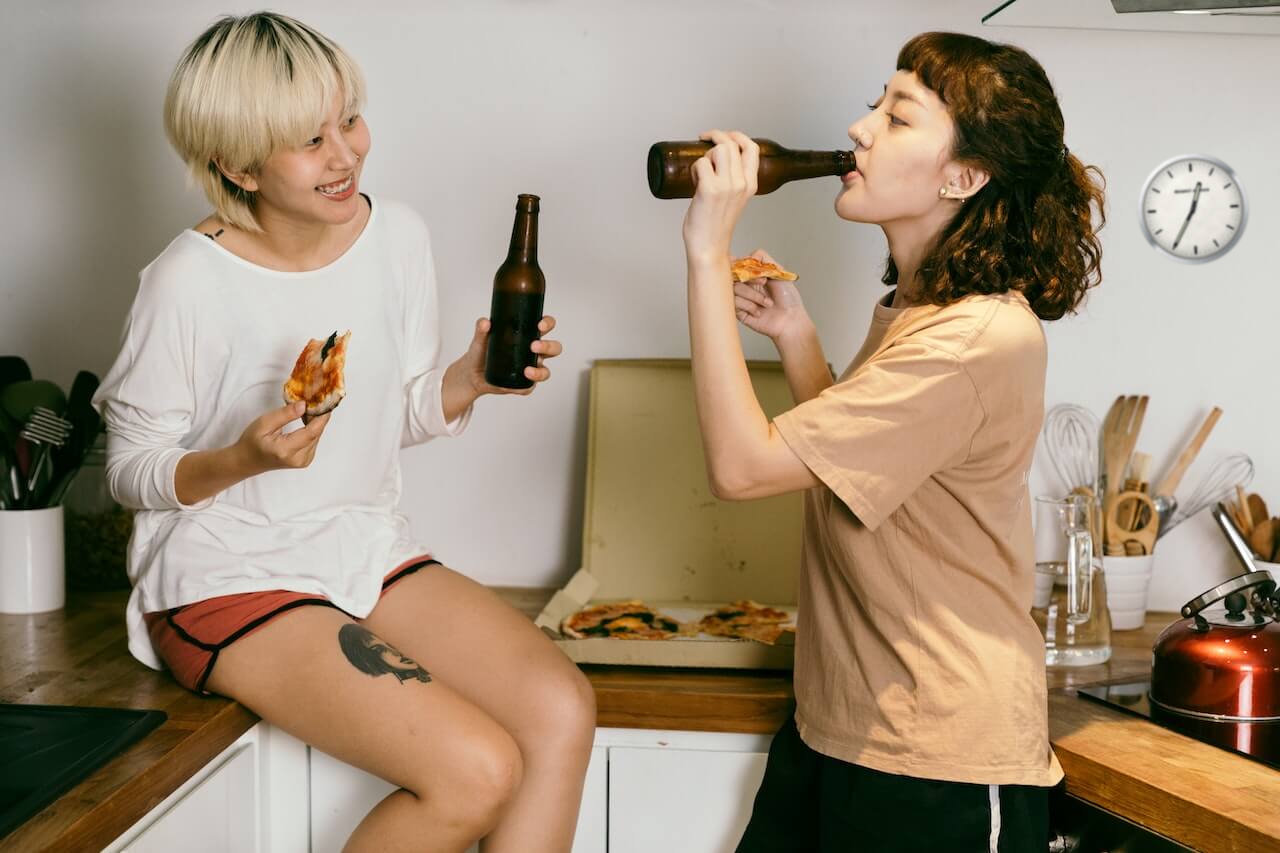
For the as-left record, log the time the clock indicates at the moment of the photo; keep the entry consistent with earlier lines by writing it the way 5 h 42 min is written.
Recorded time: 12 h 35 min
